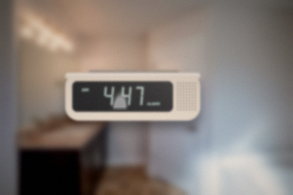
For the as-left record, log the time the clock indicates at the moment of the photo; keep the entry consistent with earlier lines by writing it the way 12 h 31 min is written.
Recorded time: 4 h 47 min
